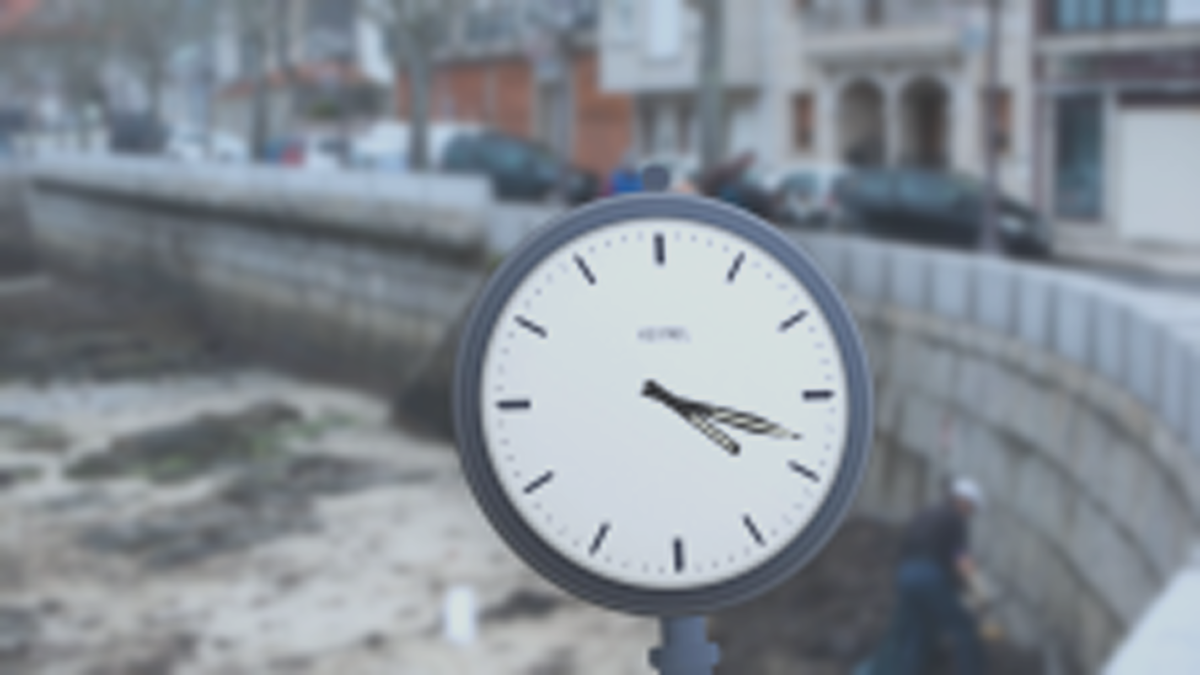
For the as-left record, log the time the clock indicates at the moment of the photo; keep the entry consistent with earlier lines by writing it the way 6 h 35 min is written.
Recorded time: 4 h 18 min
